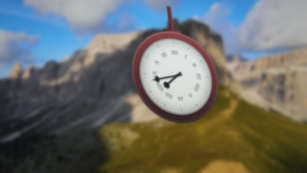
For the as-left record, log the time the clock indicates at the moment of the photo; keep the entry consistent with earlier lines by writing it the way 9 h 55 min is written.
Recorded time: 7 h 43 min
